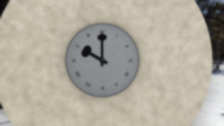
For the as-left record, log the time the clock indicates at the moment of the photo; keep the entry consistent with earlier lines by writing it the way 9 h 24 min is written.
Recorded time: 10 h 00 min
